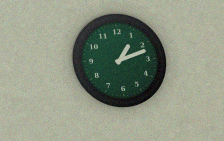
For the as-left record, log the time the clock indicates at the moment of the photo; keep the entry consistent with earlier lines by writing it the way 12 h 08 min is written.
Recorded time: 1 h 12 min
